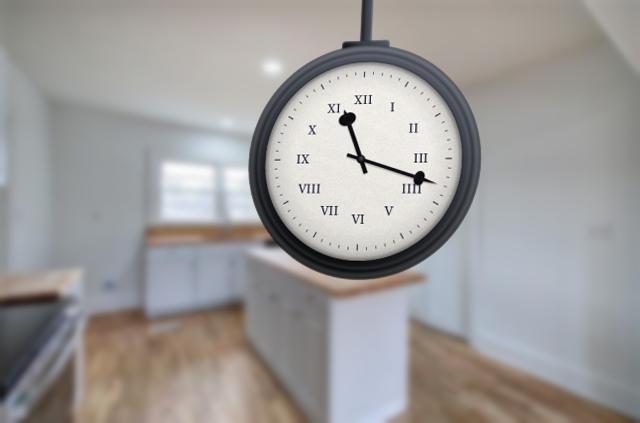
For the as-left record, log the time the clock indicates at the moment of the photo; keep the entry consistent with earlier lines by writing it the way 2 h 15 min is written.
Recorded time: 11 h 18 min
